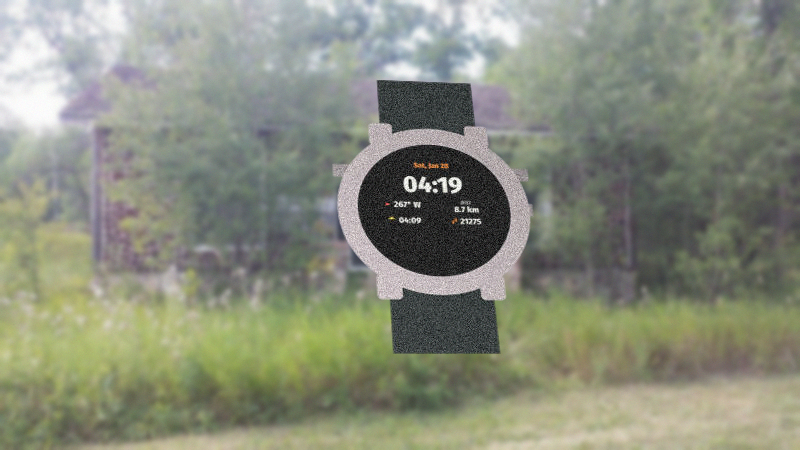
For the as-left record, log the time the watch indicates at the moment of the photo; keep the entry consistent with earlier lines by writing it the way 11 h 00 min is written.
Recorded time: 4 h 19 min
